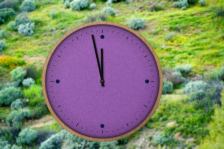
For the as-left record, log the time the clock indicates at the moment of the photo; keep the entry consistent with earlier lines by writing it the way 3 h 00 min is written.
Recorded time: 11 h 58 min
